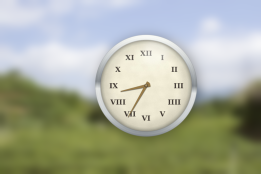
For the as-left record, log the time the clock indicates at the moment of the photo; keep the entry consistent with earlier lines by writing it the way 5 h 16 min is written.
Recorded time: 8 h 35 min
